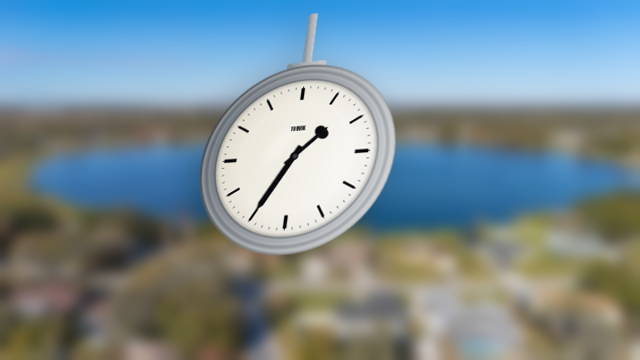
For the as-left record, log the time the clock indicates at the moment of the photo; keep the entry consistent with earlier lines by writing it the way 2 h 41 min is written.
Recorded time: 1 h 35 min
